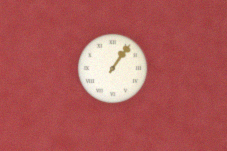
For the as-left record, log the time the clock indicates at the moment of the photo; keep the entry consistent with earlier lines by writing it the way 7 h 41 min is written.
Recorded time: 1 h 06 min
